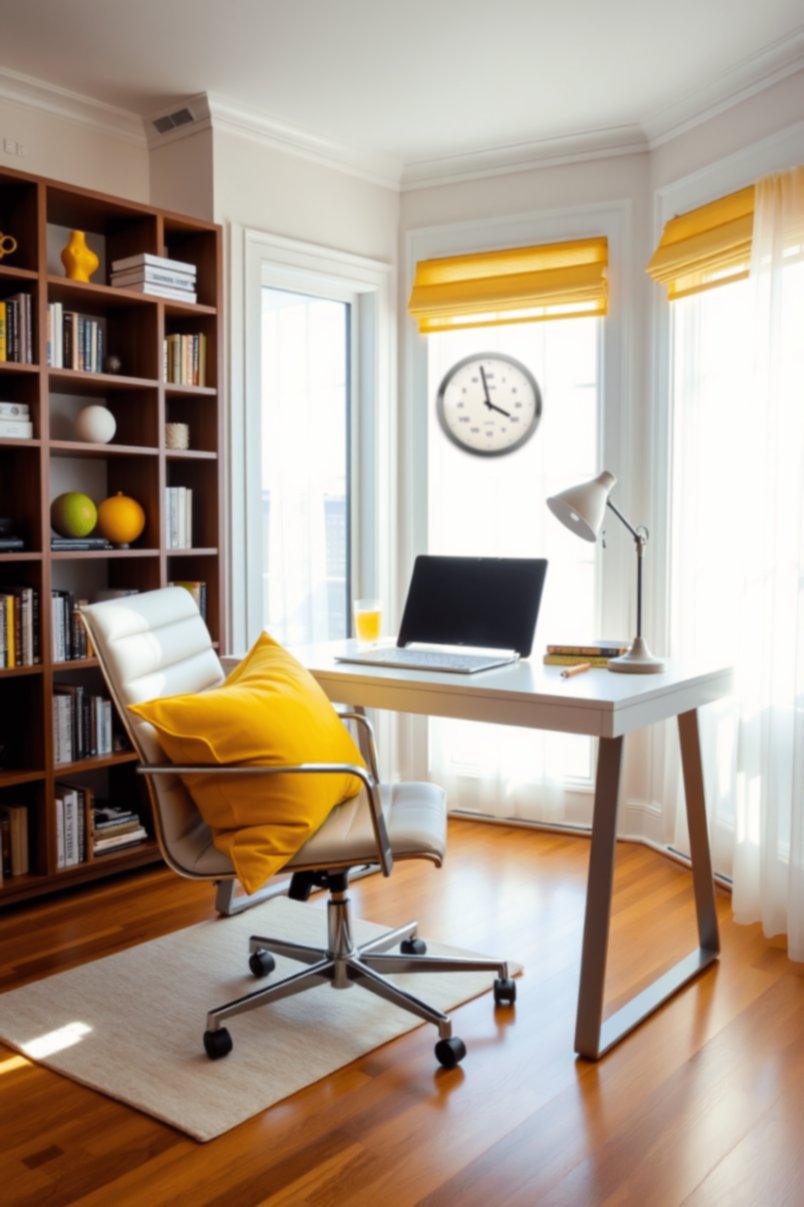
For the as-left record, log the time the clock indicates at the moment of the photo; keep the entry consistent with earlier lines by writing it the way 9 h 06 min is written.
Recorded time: 3 h 58 min
